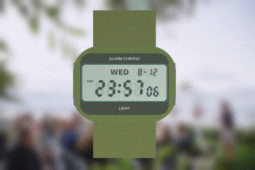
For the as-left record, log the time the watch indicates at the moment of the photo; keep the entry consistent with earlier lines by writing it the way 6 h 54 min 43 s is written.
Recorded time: 23 h 57 min 06 s
